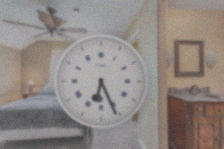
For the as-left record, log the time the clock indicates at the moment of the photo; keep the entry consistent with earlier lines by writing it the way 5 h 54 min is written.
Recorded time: 6 h 26 min
